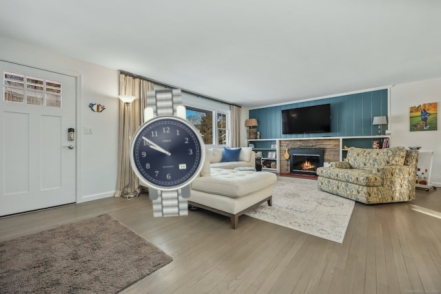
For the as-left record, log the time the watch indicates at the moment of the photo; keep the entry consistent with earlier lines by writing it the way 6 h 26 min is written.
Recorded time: 9 h 51 min
